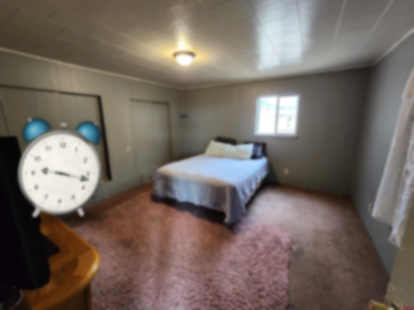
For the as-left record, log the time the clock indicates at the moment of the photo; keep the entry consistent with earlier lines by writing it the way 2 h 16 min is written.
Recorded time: 9 h 17 min
